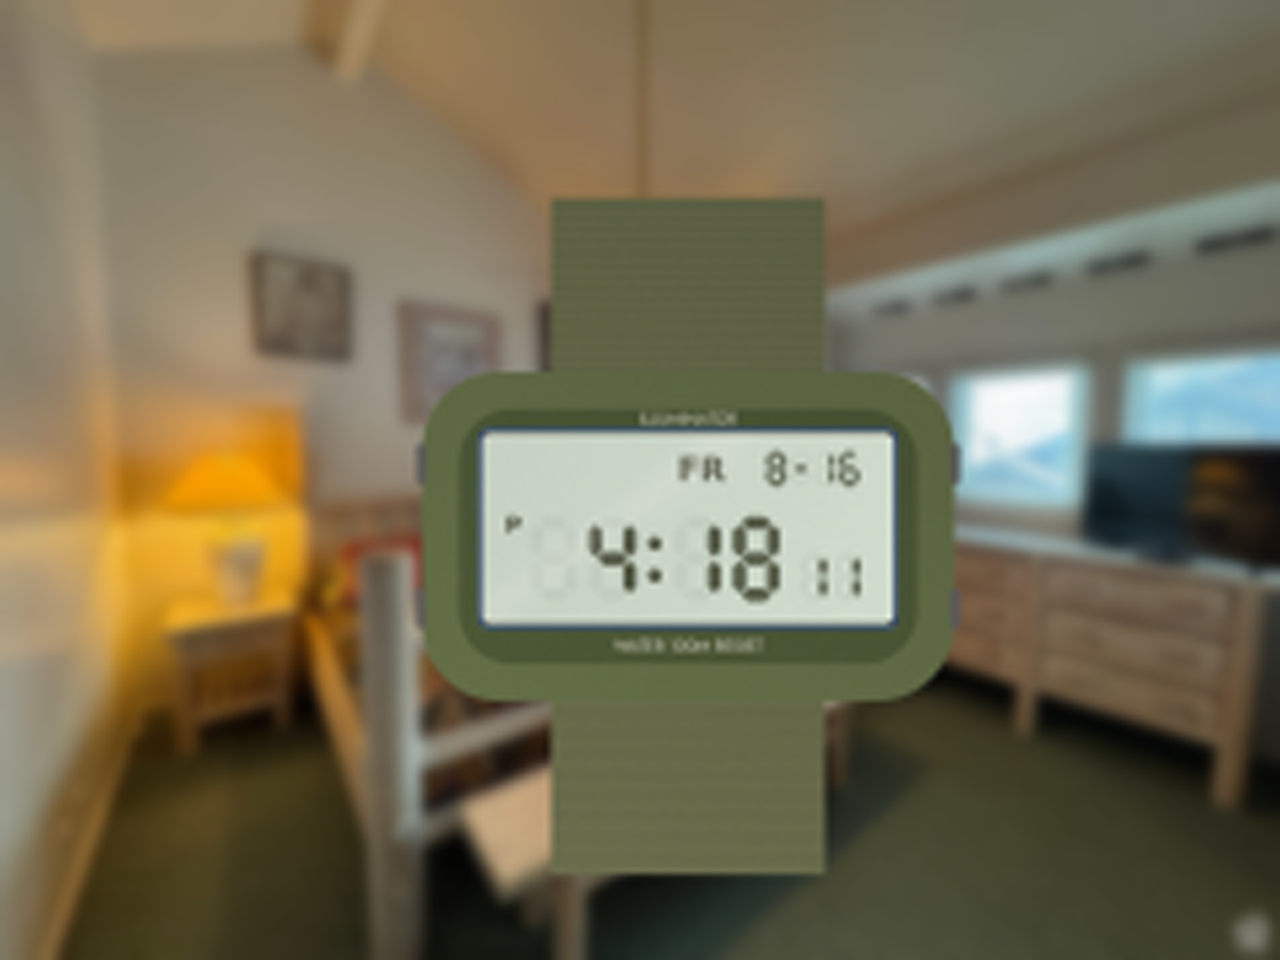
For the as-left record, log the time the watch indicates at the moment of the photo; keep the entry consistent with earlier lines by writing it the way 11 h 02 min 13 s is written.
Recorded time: 4 h 18 min 11 s
